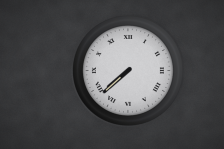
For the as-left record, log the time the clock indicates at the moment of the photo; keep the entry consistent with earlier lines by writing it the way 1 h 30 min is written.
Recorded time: 7 h 38 min
